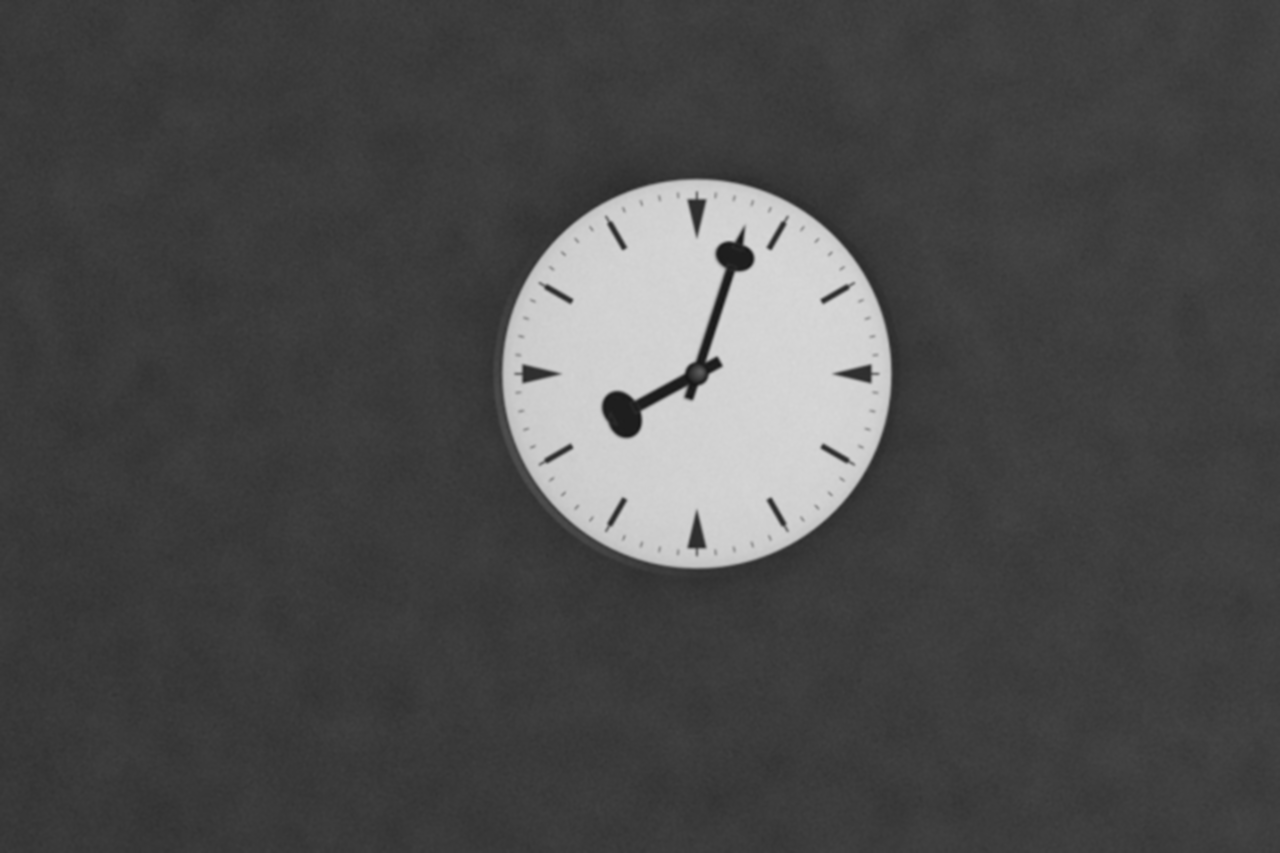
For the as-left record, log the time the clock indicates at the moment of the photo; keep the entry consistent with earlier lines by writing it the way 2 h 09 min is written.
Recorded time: 8 h 03 min
